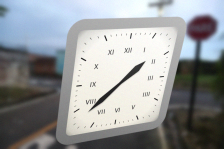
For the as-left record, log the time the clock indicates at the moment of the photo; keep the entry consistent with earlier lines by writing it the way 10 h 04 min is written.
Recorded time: 1 h 38 min
